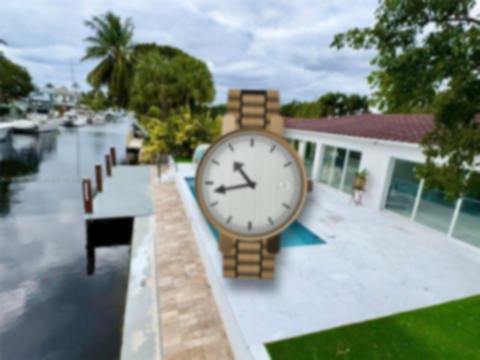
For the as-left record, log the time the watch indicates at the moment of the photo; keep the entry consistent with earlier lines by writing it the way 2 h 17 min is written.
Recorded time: 10 h 43 min
